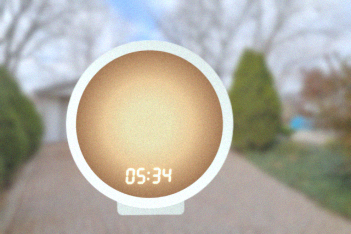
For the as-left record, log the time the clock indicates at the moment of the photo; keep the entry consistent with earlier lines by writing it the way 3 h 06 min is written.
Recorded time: 5 h 34 min
